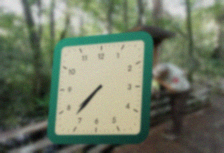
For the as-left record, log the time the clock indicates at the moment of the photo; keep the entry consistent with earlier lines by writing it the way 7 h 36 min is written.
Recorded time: 7 h 37 min
